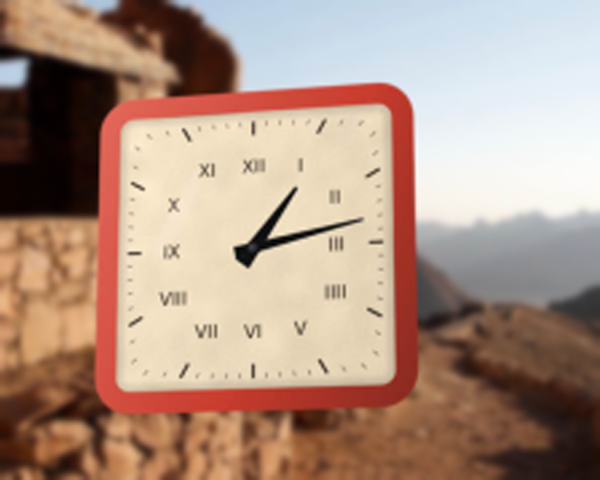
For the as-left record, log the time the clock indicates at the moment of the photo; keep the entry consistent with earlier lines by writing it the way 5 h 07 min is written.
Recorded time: 1 h 13 min
